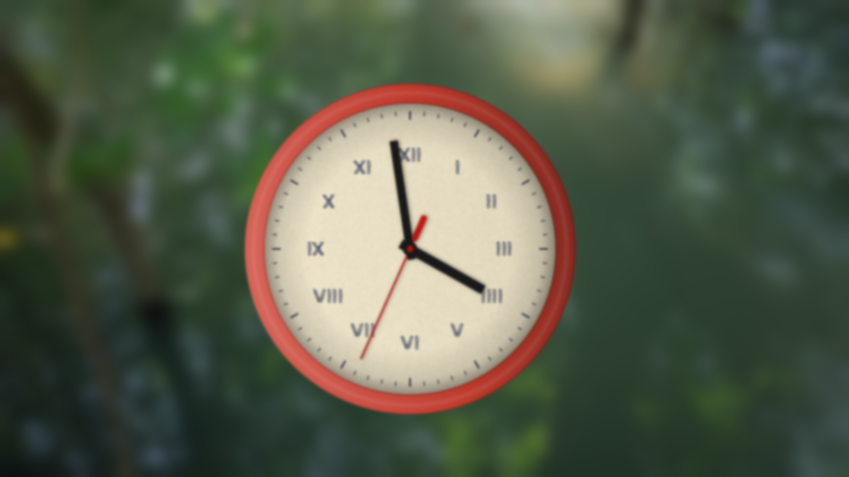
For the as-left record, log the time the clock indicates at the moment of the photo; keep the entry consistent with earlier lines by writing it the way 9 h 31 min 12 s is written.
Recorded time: 3 h 58 min 34 s
